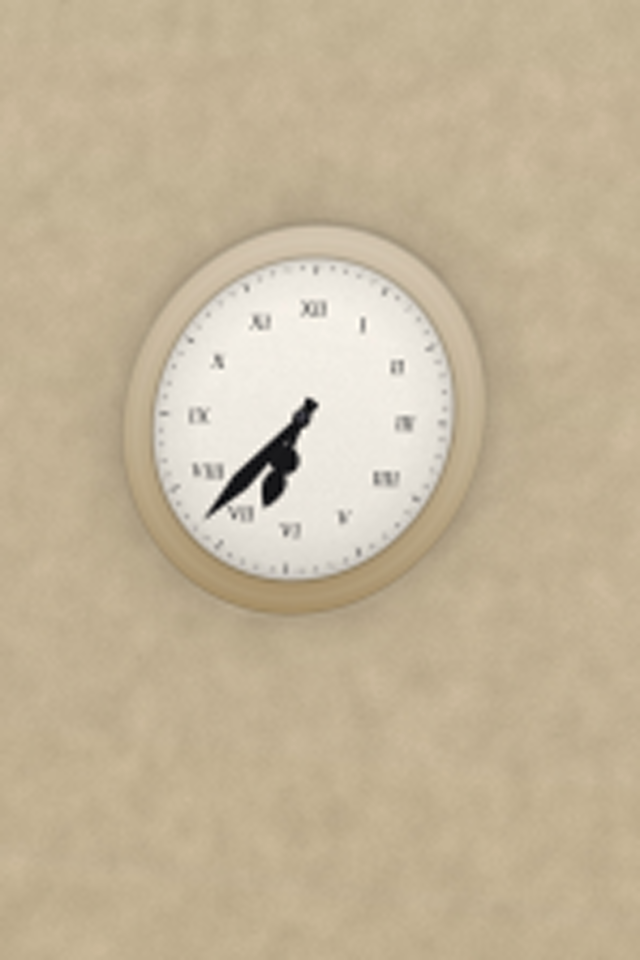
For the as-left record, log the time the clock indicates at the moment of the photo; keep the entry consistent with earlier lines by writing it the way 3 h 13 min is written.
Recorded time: 6 h 37 min
